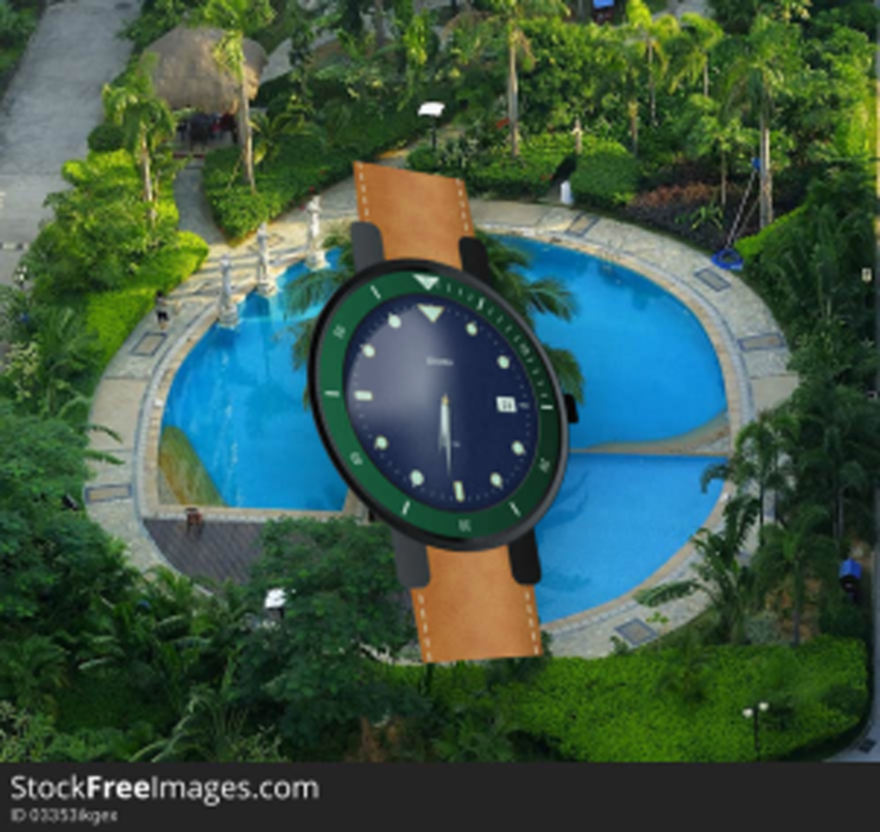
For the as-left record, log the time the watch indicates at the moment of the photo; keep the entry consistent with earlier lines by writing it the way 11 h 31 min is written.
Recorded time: 6 h 31 min
